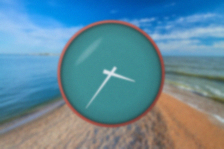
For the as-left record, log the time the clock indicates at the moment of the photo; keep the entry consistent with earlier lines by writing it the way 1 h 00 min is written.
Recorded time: 3 h 36 min
